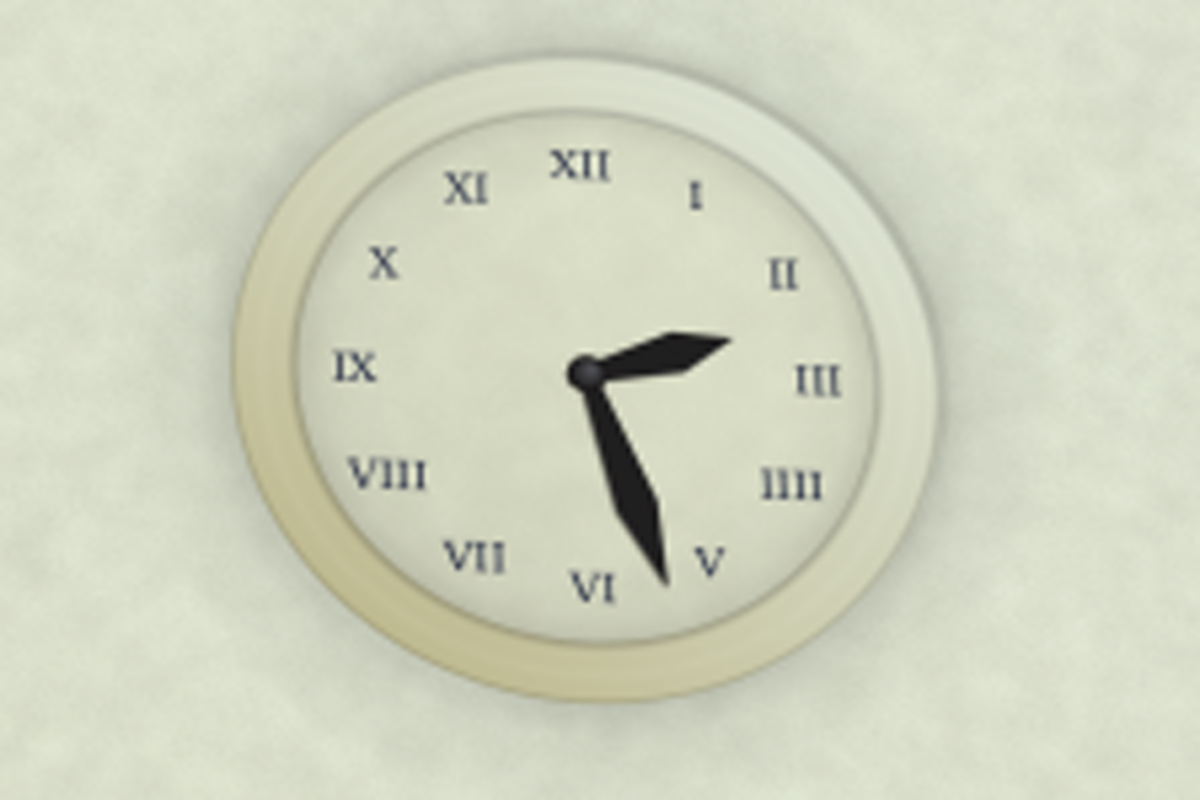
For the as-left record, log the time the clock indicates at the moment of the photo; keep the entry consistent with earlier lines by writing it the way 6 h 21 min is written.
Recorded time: 2 h 27 min
